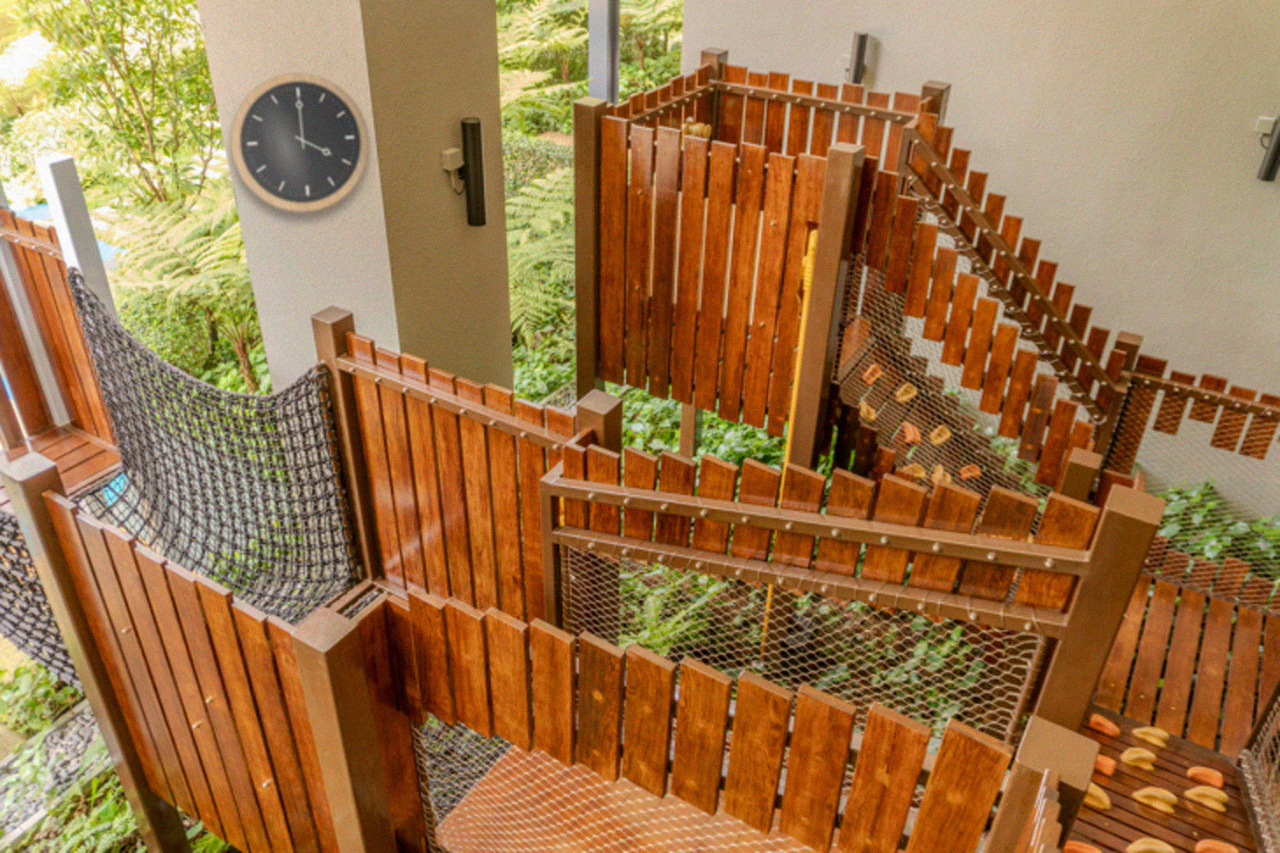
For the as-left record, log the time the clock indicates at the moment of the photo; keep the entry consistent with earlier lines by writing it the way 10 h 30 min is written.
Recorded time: 4 h 00 min
